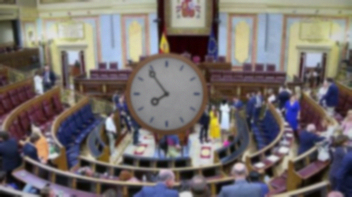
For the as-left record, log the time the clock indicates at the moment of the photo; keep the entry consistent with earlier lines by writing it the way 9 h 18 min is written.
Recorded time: 7 h 54 min
